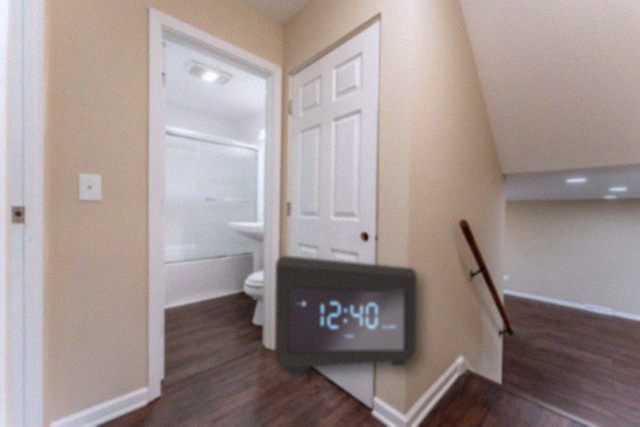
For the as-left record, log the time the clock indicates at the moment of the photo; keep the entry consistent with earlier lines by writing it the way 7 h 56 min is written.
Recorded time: 12 h 40 min
